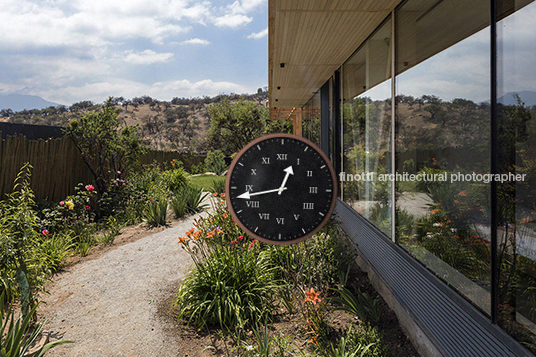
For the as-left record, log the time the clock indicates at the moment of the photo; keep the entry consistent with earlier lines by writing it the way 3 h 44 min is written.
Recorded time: 12 h 43 min
